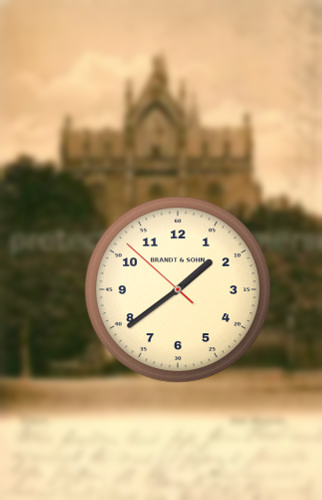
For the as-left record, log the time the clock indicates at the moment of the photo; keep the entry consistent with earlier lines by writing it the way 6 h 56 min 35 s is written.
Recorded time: 1 h 38 min 52 s
